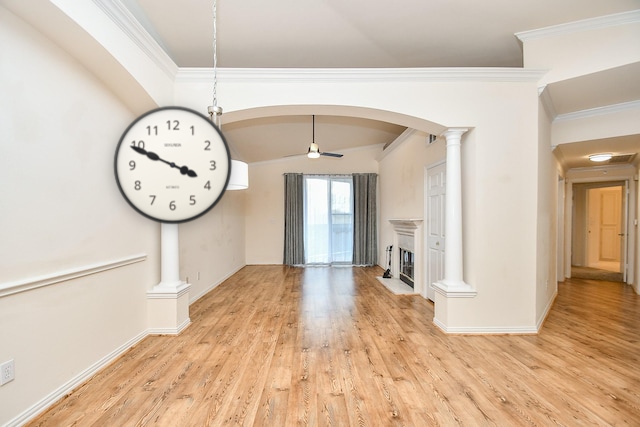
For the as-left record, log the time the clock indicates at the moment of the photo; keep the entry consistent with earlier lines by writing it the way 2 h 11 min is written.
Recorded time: 3 h 49 min
